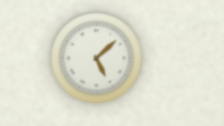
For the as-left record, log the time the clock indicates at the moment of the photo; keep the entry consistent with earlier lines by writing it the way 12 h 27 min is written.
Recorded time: 5 h 08 min
